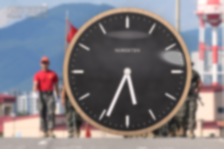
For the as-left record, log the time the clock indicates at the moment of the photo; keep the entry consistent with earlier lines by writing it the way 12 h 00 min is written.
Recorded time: 5 h 34 min
